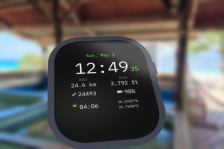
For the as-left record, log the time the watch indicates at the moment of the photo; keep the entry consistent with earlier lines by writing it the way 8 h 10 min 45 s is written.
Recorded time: 12 h 49 min 35 s
